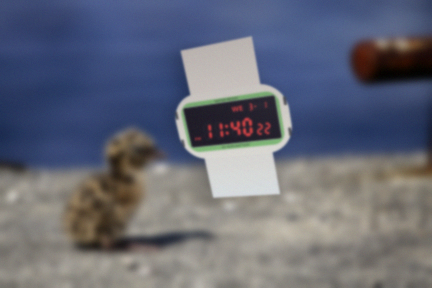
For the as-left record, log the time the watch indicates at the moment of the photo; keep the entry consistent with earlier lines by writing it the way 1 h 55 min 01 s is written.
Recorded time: 11 h 40 min 22 s
